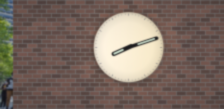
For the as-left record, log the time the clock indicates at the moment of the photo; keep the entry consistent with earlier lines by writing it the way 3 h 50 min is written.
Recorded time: 8 h 12 min
